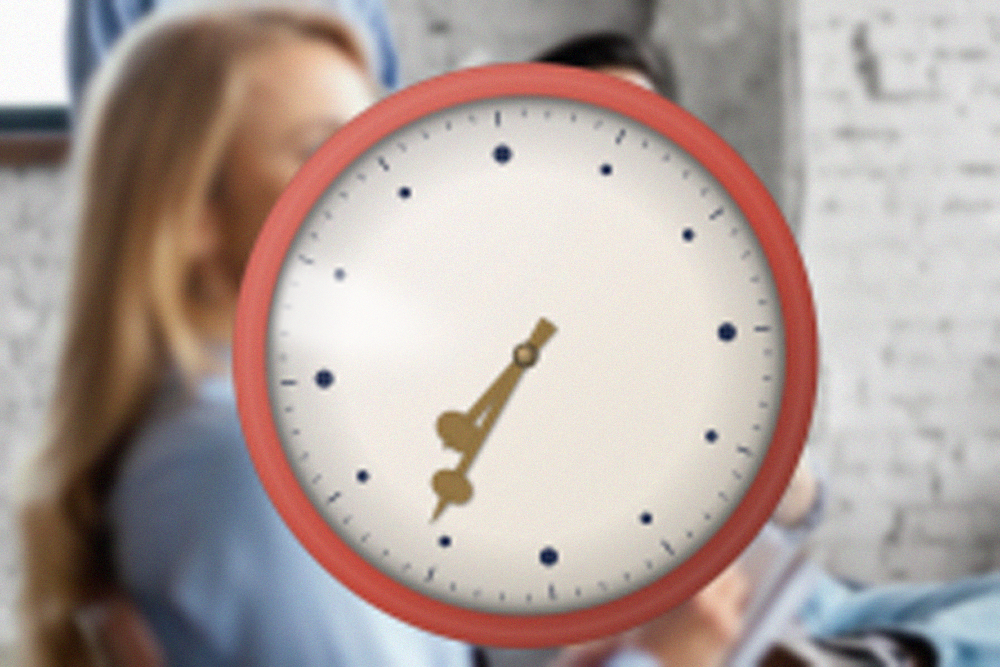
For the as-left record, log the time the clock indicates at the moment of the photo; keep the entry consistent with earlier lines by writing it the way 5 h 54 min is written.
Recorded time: 7 h 36 min
